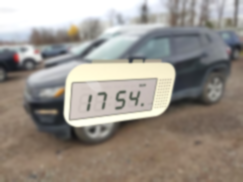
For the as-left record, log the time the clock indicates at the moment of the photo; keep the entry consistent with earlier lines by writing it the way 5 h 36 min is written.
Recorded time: 17 h 54 min
